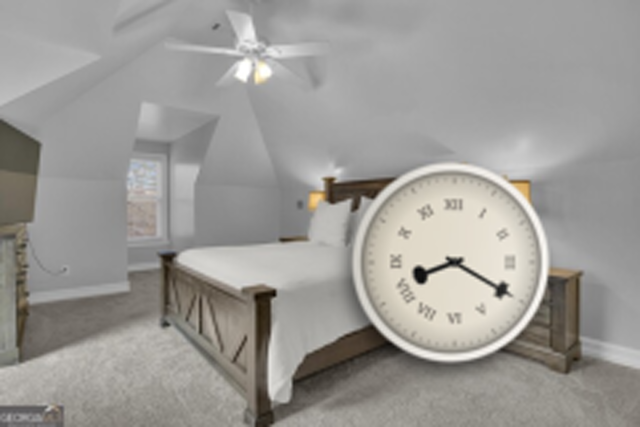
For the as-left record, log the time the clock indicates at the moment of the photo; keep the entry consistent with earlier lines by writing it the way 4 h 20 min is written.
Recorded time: 8 h 20 min
